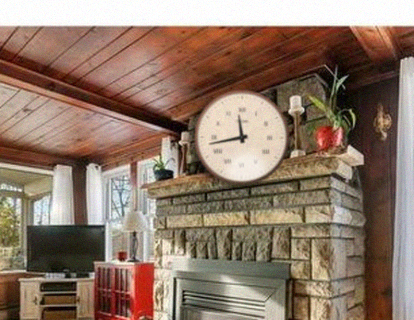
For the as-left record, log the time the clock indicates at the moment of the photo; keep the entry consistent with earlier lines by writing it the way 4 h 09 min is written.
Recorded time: 11 h 43 min
